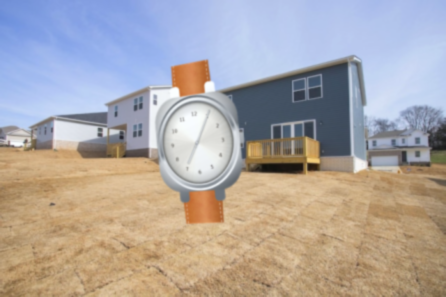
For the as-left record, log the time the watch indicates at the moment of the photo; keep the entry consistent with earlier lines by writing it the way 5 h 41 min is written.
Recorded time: 7 h 05 min
